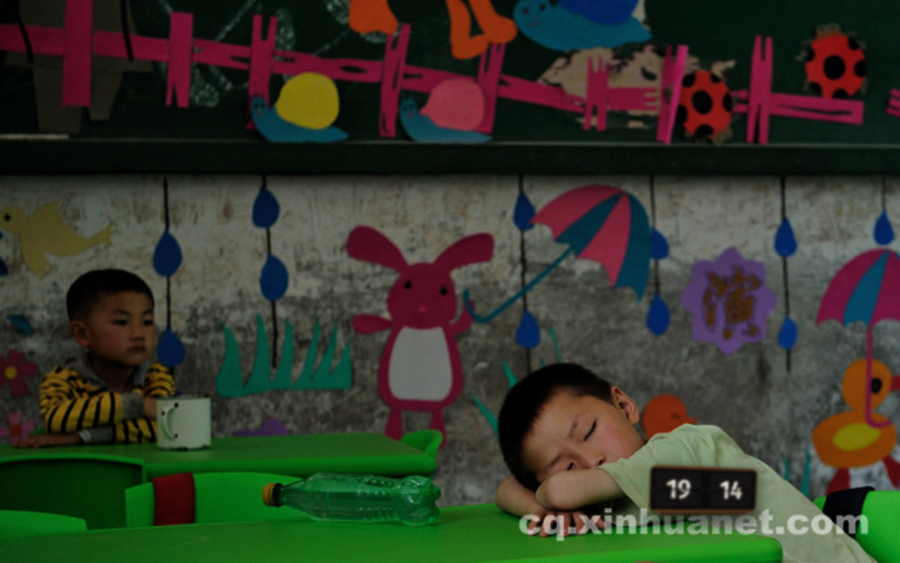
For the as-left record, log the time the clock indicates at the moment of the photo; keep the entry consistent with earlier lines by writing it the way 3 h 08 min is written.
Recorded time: 19 h 14 min
